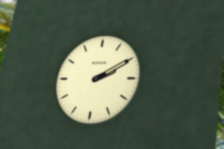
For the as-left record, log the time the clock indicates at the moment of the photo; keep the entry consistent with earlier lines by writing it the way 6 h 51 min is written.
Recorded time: 2 h 10 min
